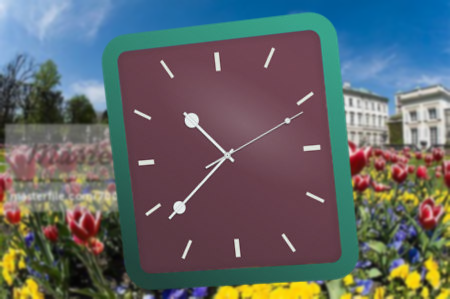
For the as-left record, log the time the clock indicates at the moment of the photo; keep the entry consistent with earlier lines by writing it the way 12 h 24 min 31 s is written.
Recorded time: 10 h 38 min 11 s
